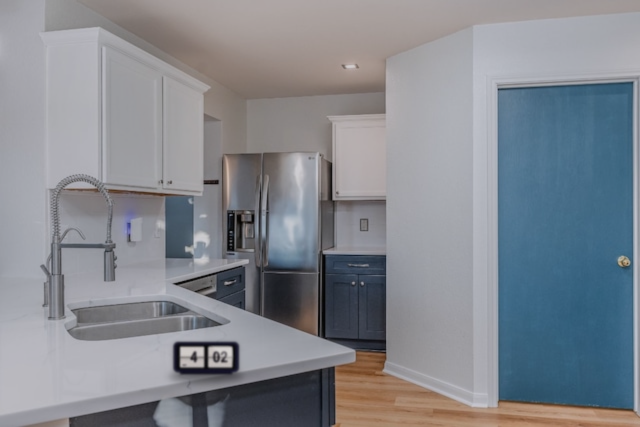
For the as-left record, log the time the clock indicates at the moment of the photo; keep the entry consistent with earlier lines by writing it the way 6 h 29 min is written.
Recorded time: 4 h 02 min
